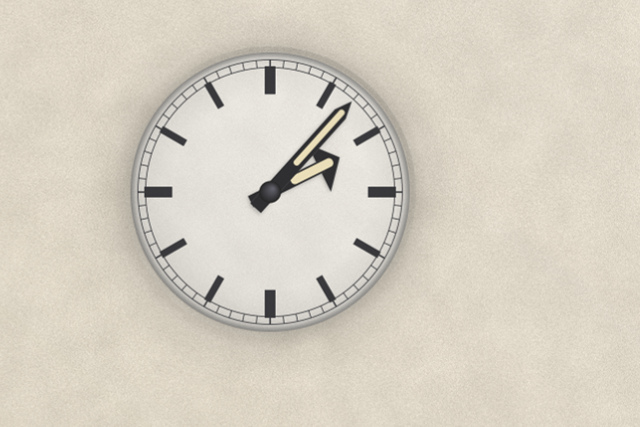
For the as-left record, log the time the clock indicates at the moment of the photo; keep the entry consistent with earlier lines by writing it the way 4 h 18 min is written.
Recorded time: 2 h 07 min
